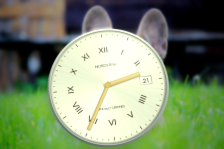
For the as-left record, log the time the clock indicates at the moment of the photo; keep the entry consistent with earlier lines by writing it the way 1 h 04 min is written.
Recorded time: 2 h 35 min
